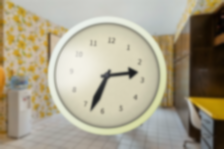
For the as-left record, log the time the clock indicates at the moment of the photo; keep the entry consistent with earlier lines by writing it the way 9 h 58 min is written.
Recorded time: 2 h 33 min
